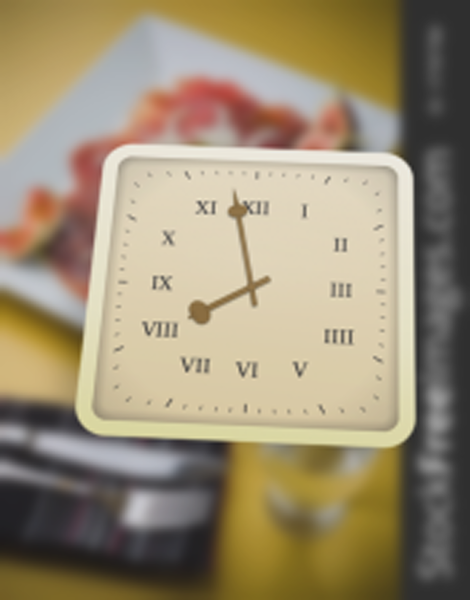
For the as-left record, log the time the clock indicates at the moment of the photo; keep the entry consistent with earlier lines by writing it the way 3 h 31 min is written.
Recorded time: 7 h 58 min
